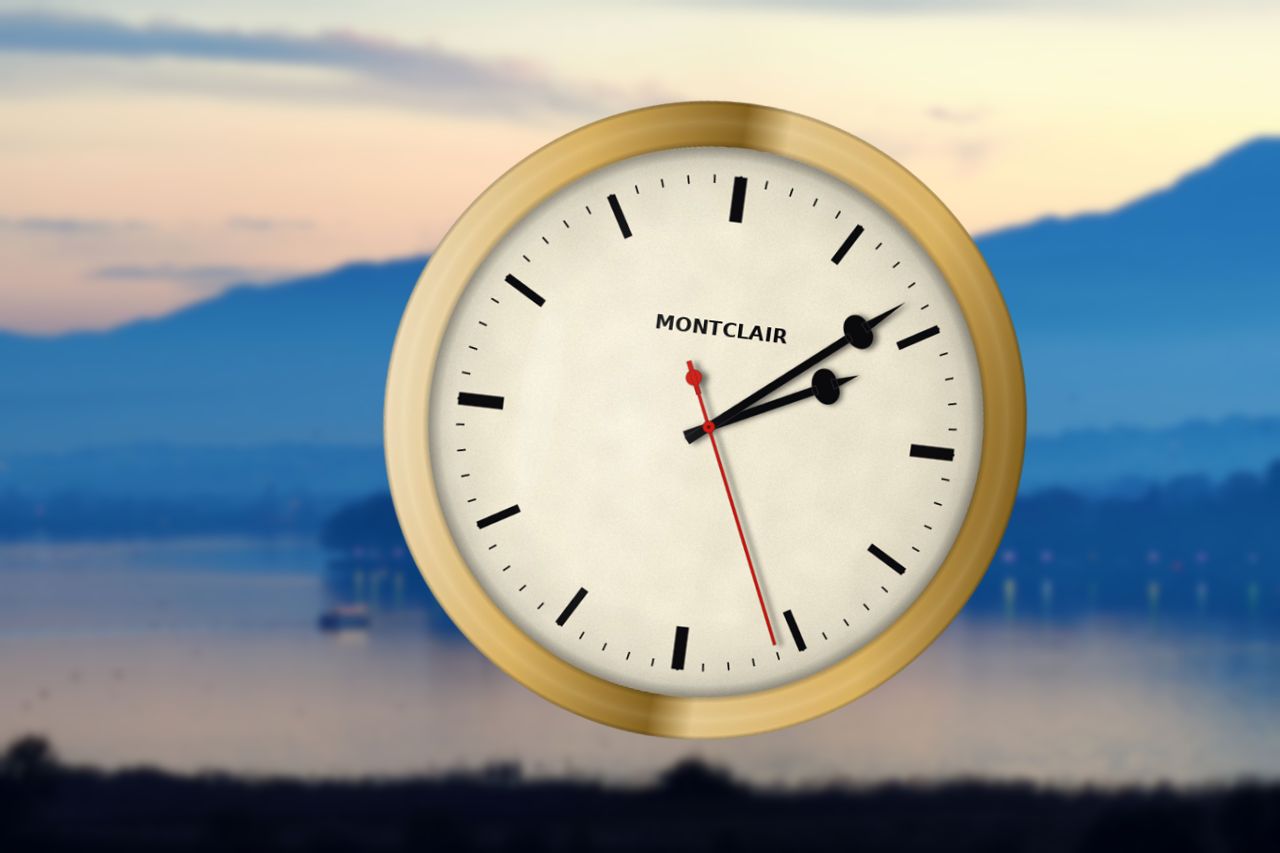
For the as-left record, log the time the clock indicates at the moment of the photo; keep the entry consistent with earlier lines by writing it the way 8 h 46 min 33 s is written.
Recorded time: 2 h 08 min 26 s
